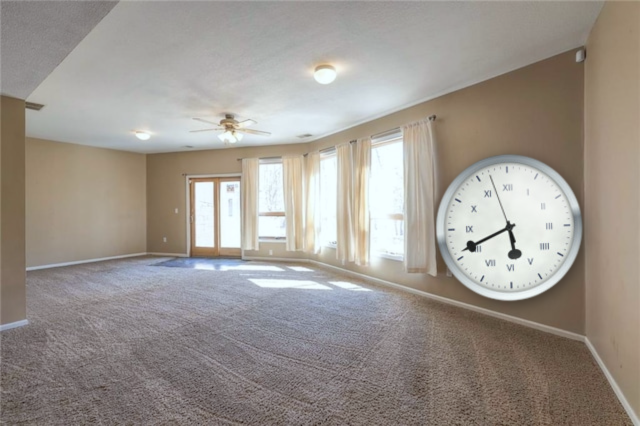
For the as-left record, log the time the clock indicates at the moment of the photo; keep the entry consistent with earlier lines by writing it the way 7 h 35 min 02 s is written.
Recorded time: 5 h 40 min 57 s
